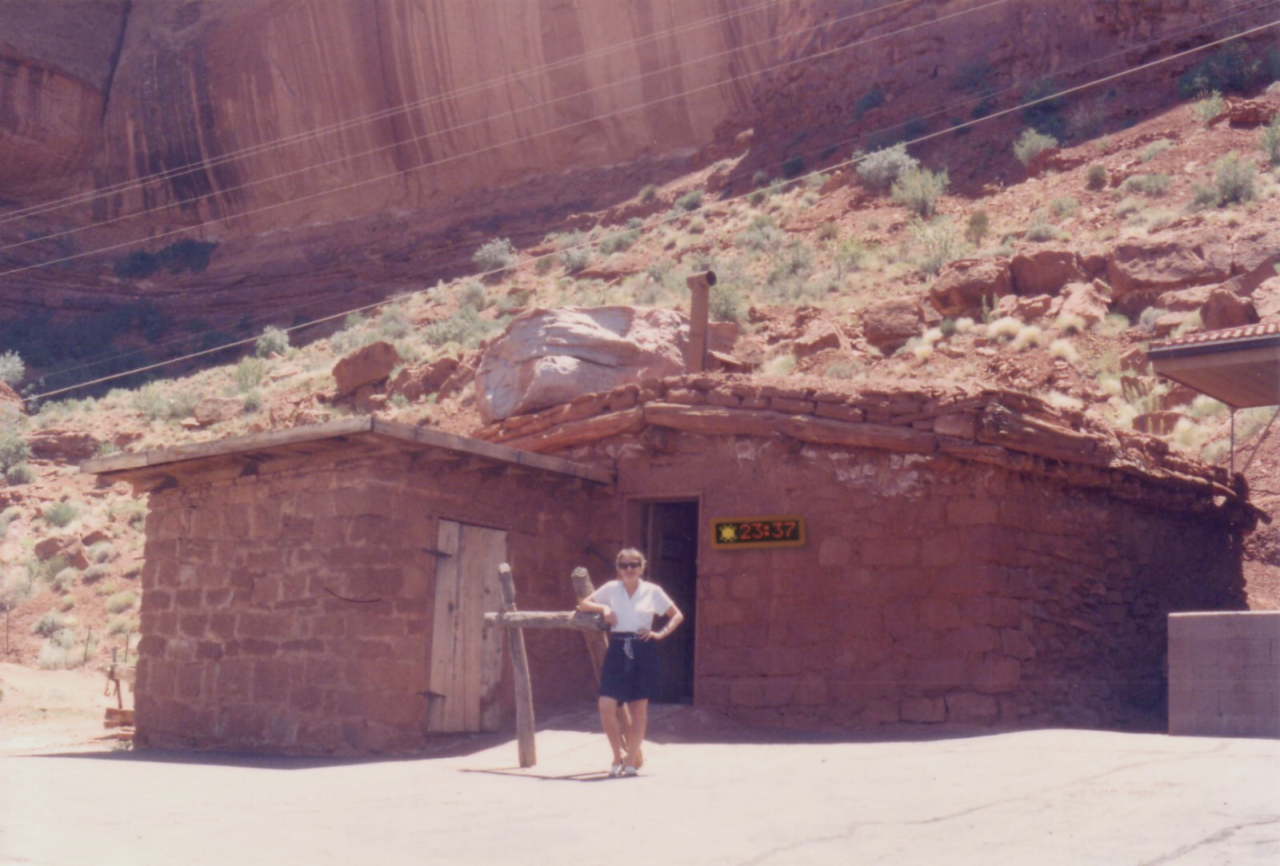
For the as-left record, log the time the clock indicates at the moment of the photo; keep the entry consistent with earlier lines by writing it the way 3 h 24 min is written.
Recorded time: 23 h 37 min
